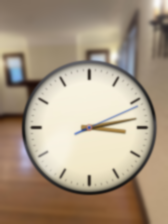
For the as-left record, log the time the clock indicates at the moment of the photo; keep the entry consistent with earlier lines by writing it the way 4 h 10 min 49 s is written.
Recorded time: 3 h 13 min 11 s
